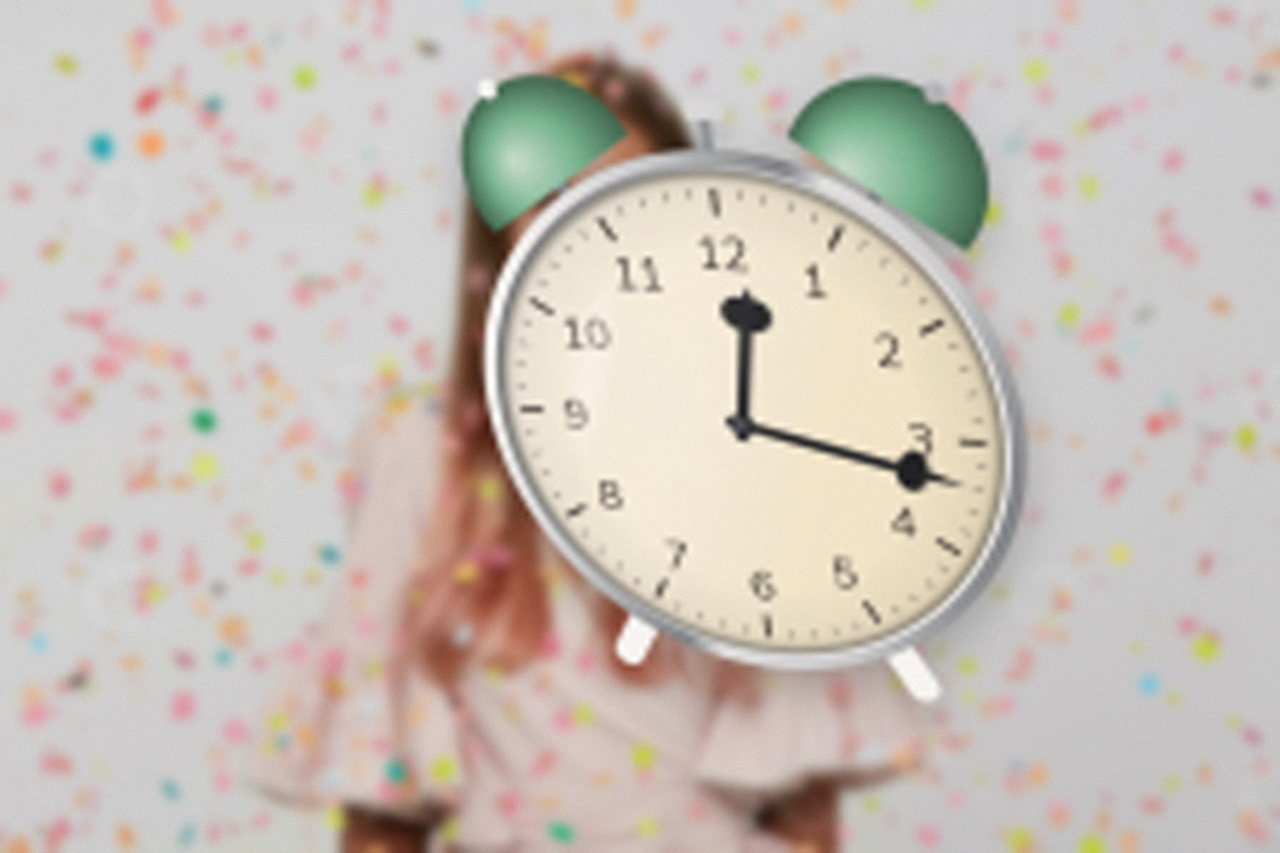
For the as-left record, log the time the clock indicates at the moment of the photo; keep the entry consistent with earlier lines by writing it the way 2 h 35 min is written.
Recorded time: 12 h 17 min
